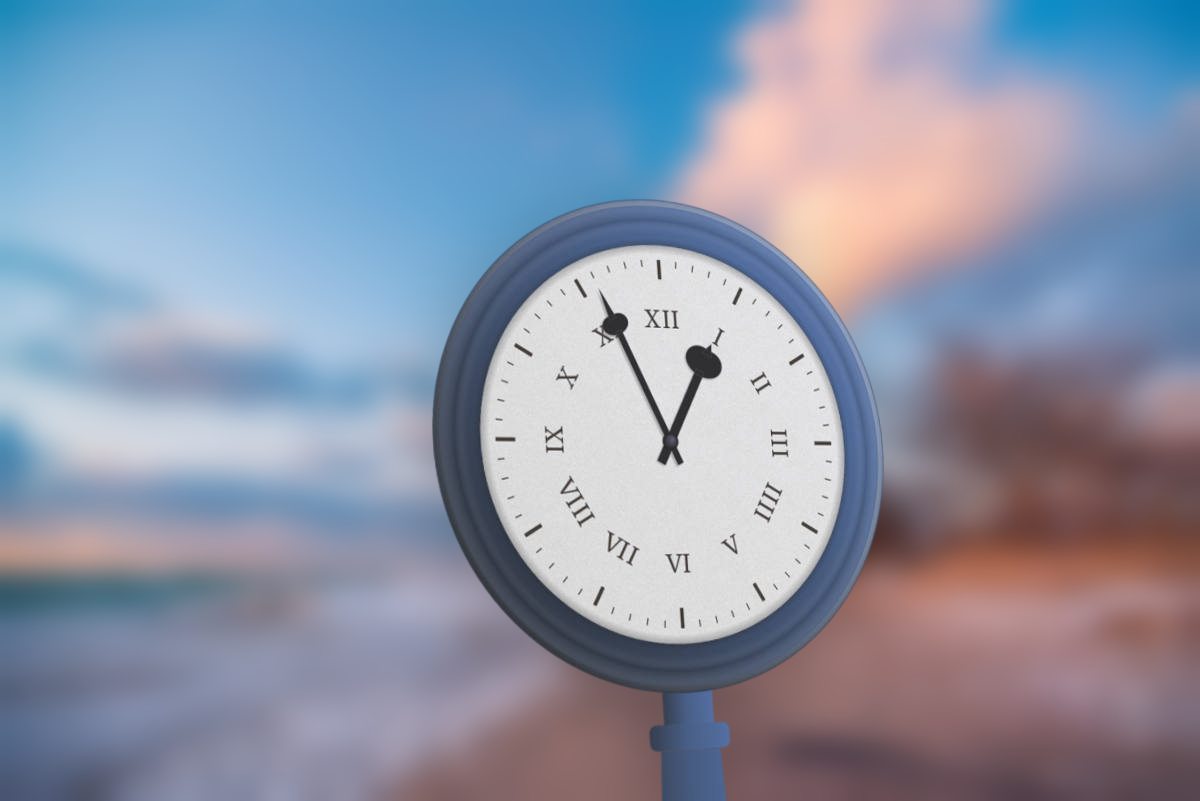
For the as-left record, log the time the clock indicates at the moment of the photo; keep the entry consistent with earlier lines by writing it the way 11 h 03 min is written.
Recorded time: 12 h 56 min
